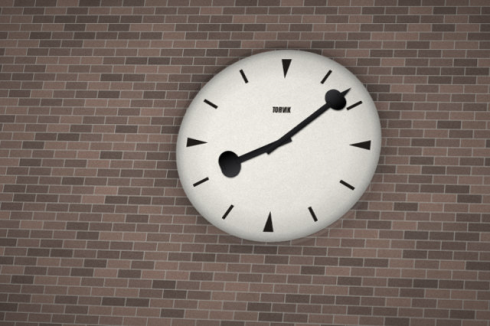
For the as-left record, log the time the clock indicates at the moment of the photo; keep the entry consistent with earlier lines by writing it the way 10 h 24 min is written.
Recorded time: 8 h 08 min
